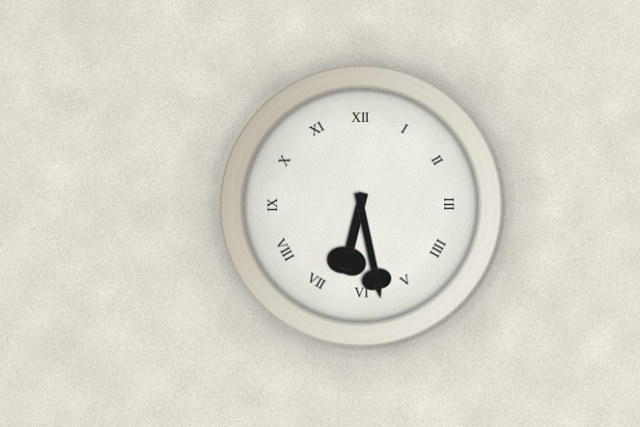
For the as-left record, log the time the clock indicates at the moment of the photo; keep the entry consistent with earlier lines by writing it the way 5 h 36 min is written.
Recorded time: 6 h 28 min
